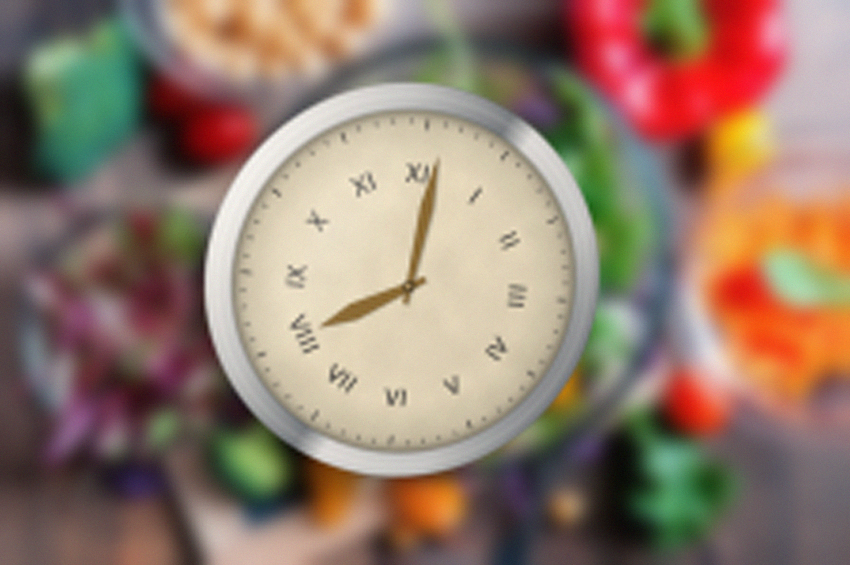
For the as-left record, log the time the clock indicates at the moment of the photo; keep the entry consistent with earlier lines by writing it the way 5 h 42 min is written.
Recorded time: 8 h 01 min
